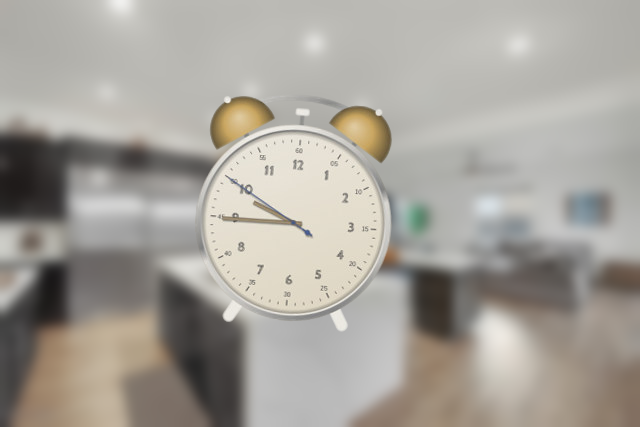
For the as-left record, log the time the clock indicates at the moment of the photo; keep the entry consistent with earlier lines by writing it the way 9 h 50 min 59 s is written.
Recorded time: 9 h 44 min 50 s
